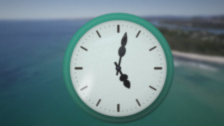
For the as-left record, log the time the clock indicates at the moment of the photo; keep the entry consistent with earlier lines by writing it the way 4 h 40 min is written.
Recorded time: 5 h 02 min
